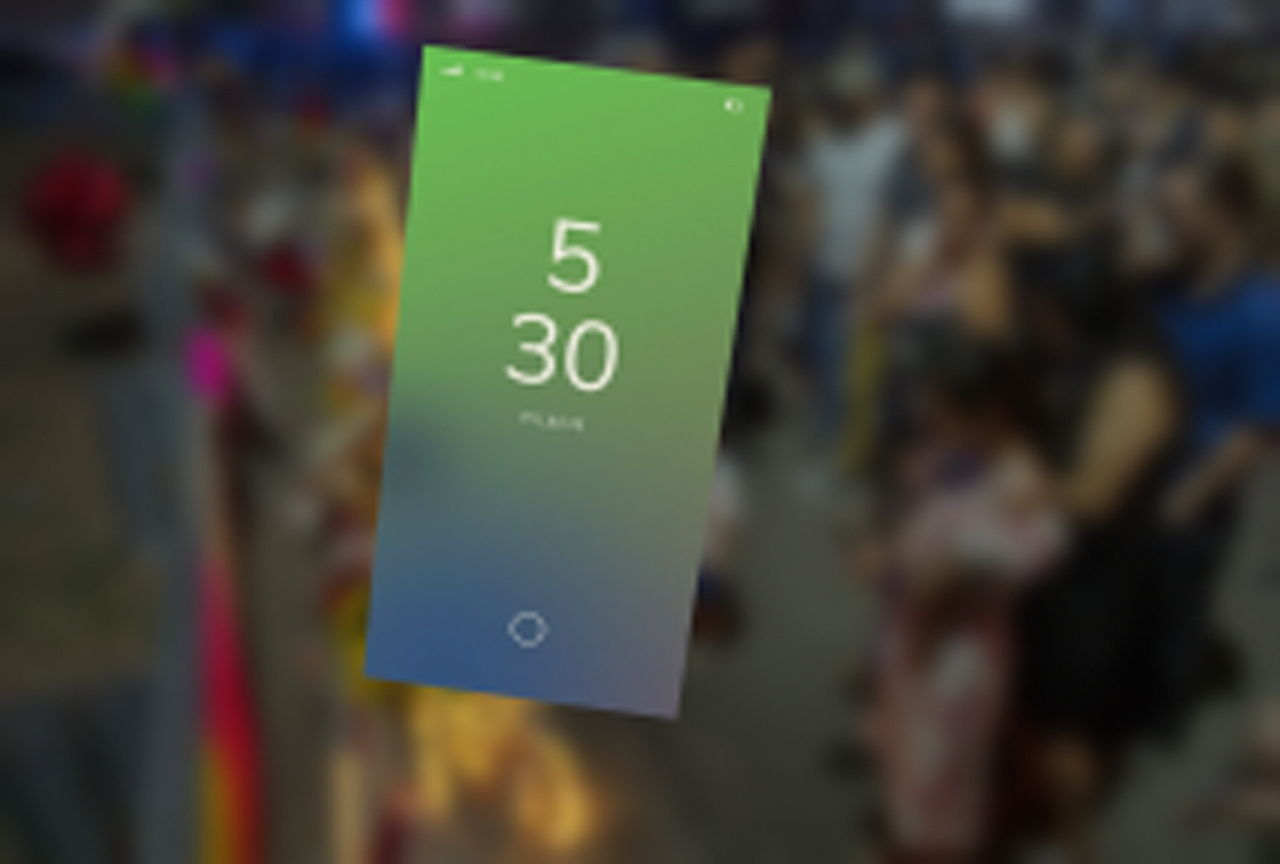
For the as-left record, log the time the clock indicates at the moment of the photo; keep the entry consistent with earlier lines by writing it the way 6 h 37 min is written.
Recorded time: 5 h 30 min
